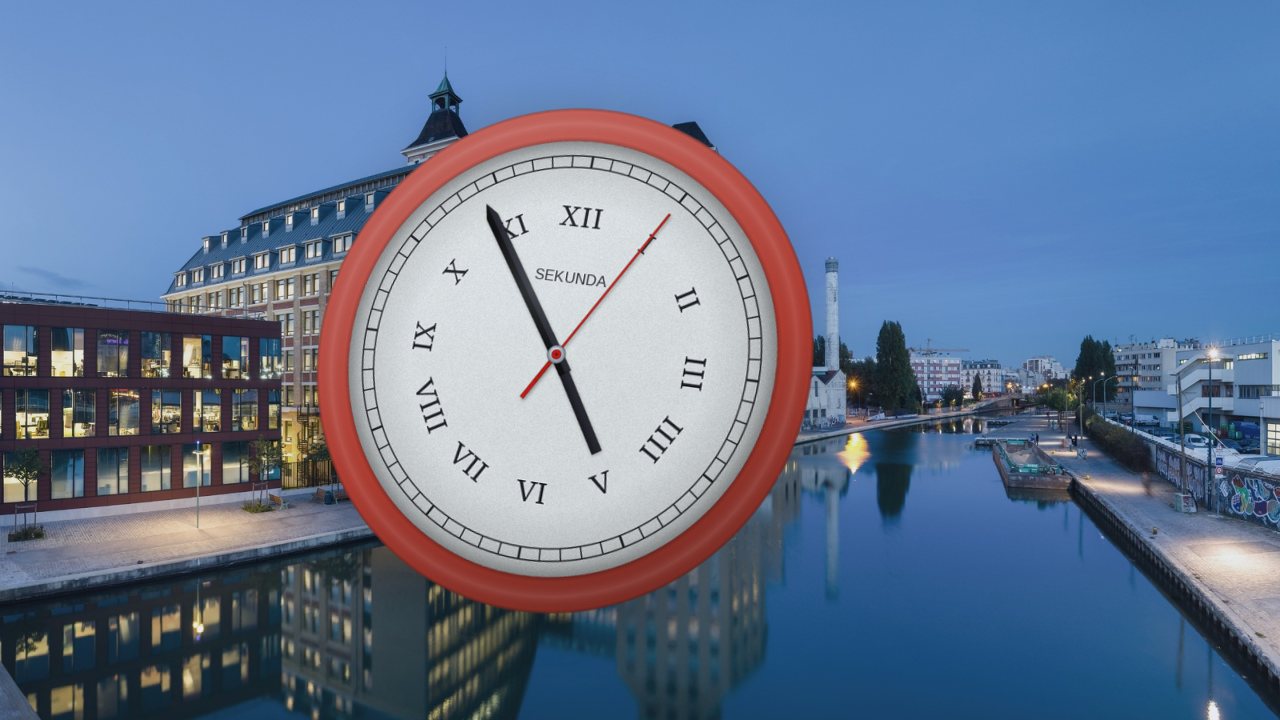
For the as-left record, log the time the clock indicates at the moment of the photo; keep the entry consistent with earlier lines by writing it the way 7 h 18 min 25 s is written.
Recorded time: 4 h 54 min 05 s
